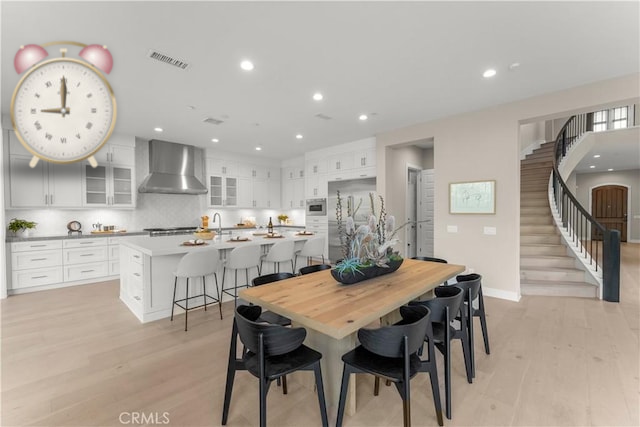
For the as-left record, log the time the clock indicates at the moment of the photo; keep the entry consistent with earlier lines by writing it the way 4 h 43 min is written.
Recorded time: 9 h 00 min
